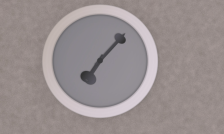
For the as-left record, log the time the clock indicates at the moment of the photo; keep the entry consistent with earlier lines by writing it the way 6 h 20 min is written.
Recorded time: 7 h 07 min
